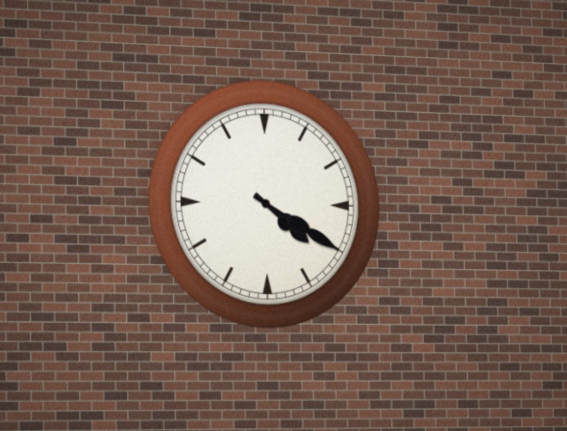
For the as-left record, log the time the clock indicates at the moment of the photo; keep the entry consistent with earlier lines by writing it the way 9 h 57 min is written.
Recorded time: 4 h 20 min
